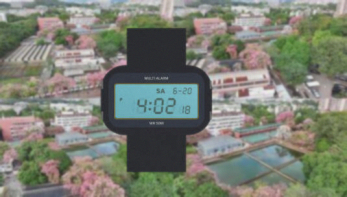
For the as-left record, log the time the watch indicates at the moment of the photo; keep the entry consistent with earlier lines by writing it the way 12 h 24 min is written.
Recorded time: 4 h 02 min
